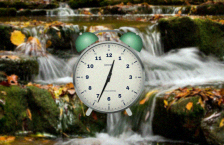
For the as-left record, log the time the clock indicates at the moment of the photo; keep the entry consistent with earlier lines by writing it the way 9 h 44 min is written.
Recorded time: 12 h 34 min
